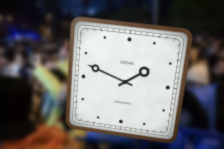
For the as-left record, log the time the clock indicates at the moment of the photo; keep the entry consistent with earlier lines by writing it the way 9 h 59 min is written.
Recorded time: 1 h 48 min
